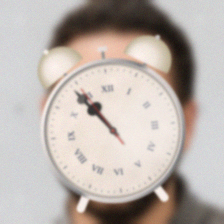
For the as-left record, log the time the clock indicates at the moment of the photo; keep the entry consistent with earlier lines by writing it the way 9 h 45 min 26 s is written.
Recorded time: 10 h 53 min 55 s
